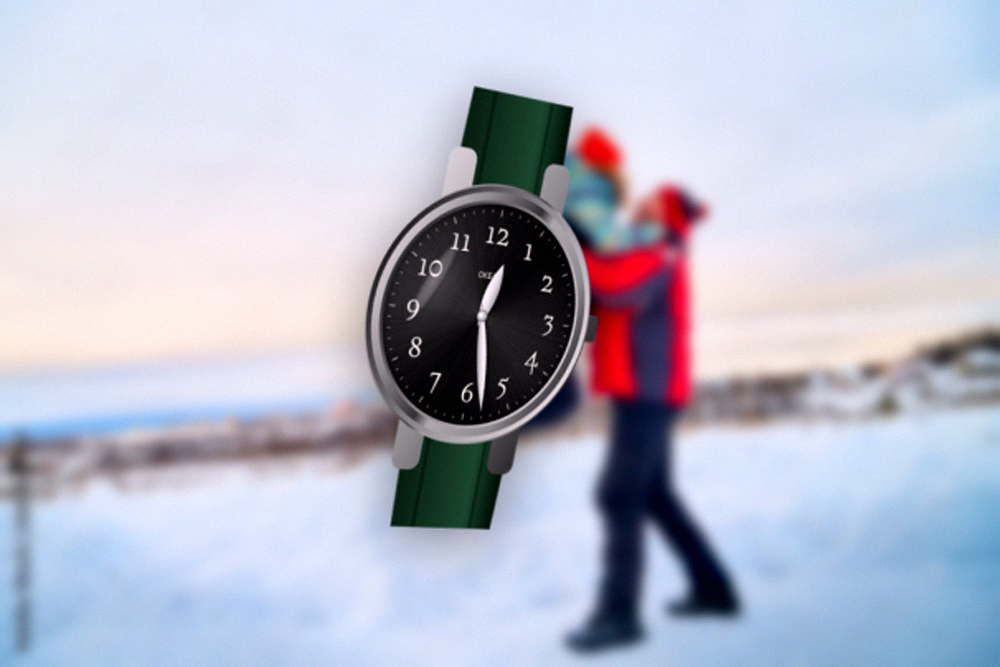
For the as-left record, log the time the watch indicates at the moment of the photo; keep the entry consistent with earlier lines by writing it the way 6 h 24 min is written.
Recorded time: 12 h 28 min
